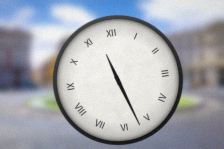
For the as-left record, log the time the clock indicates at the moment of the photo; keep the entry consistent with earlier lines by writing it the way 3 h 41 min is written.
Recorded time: 11 h 27 min
